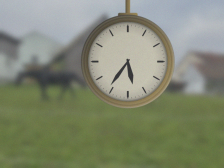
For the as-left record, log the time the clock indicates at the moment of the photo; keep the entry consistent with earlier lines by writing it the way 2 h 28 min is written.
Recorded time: 5 h 36 min
